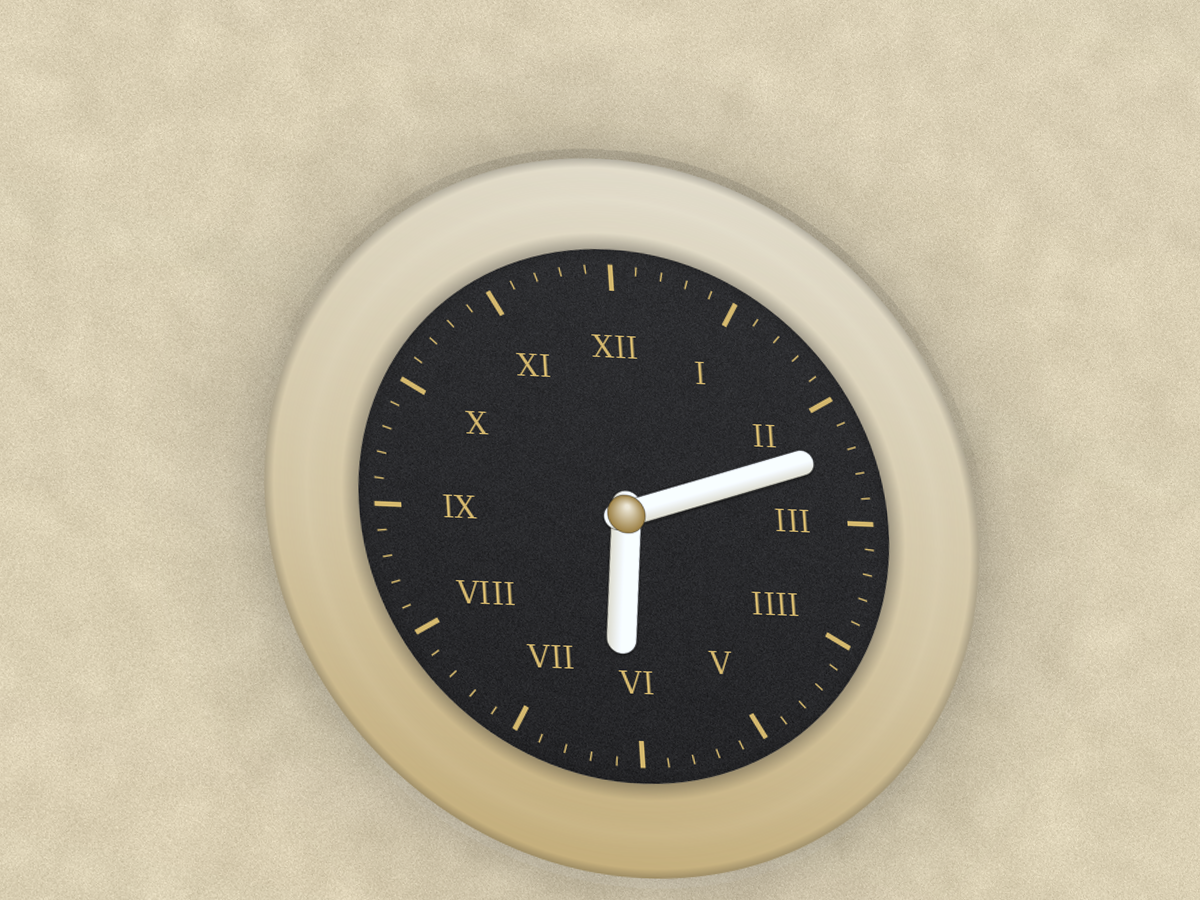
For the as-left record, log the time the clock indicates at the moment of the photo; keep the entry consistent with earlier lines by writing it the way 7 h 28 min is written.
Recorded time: 6 h 12 min
